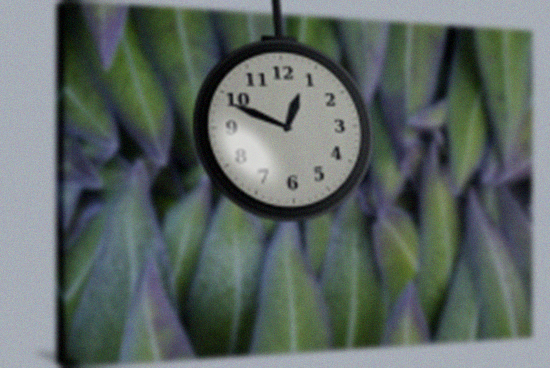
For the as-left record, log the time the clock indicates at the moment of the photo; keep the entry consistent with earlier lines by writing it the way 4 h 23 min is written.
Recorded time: 12 h 49 min
